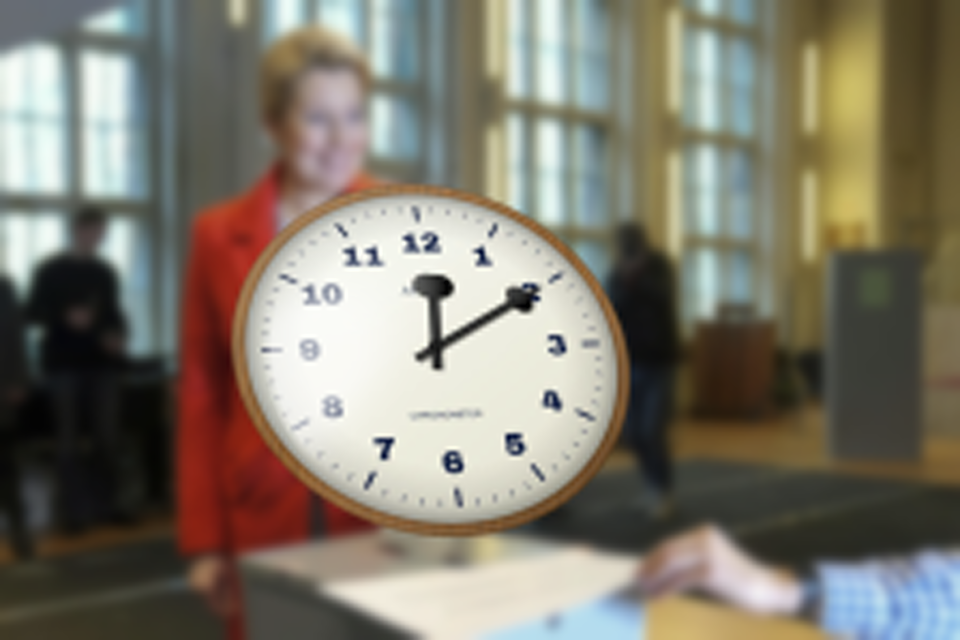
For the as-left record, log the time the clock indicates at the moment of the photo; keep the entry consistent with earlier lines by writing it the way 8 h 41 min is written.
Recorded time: 12 h 10 min
